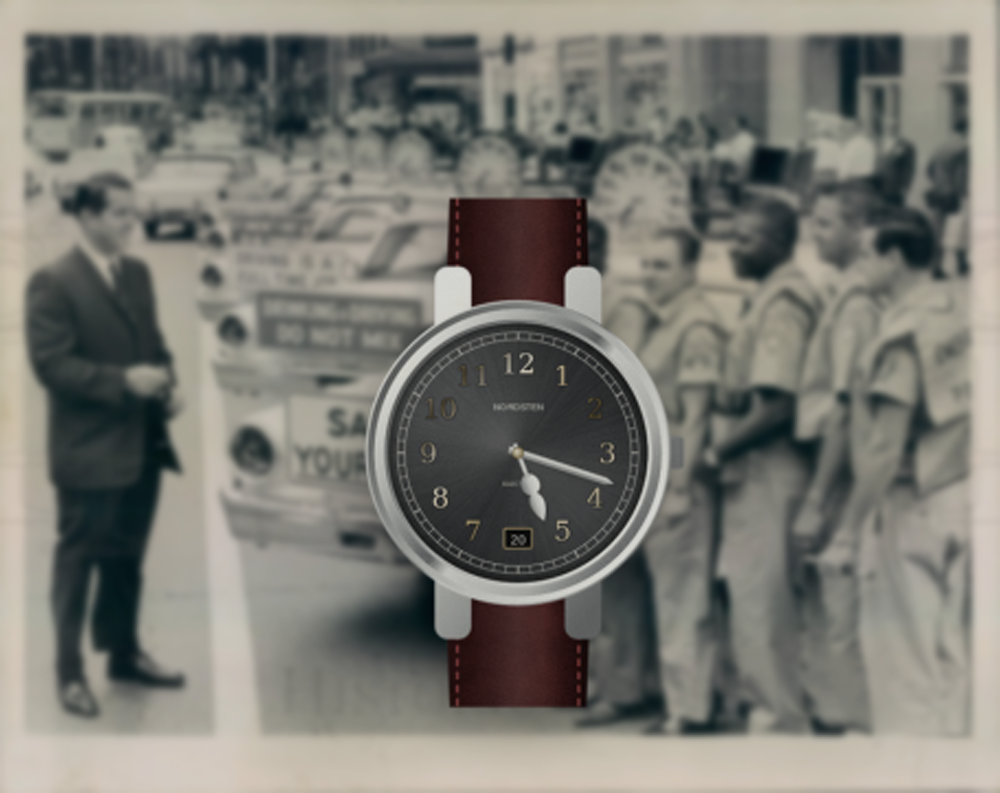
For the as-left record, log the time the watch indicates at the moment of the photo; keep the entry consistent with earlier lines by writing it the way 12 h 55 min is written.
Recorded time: 5 h 18 min
